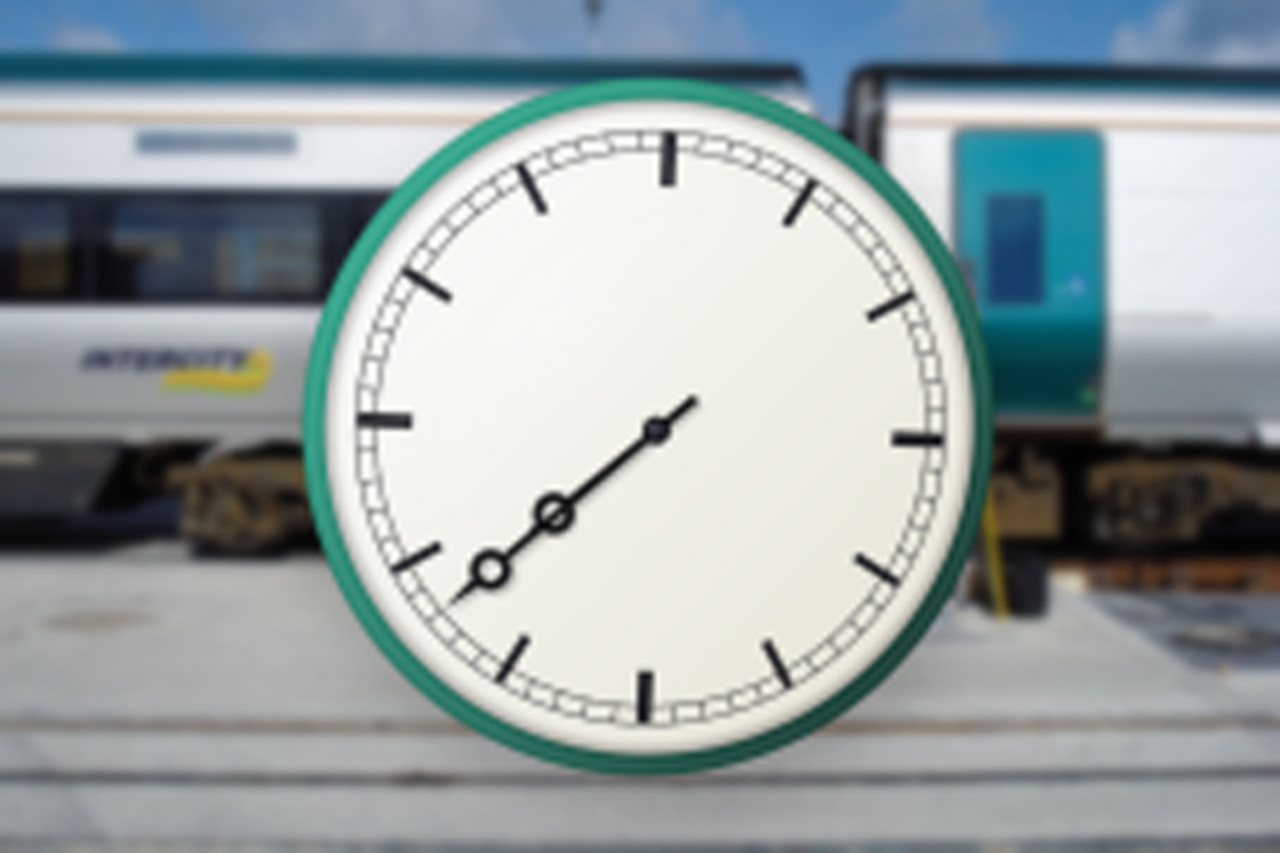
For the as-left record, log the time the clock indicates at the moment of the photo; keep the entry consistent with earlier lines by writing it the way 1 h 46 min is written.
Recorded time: 7 h 38 min
